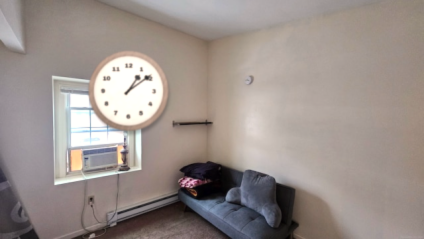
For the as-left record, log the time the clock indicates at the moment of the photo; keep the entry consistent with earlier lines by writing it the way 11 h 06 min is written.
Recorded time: 1 h 09 min
